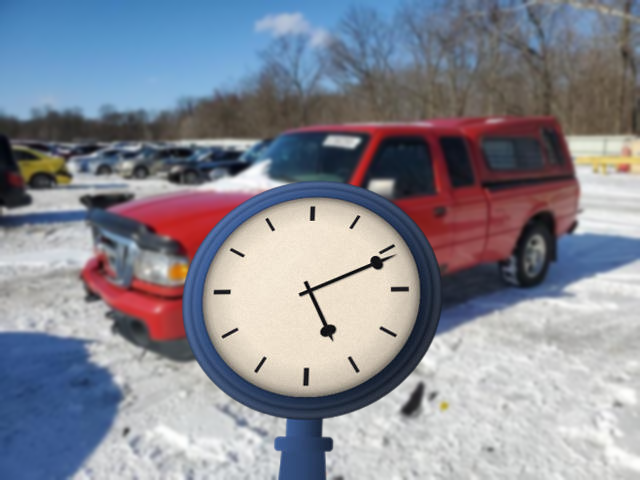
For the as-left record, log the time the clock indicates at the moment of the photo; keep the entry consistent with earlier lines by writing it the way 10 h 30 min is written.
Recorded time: 5 h 11 min
